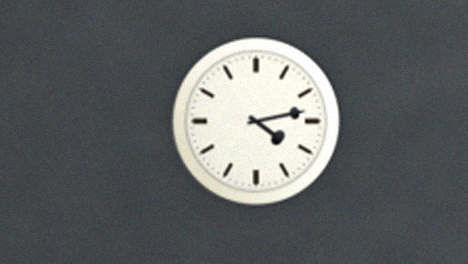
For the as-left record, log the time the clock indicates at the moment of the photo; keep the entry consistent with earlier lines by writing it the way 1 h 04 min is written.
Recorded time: 4 h 13 min
